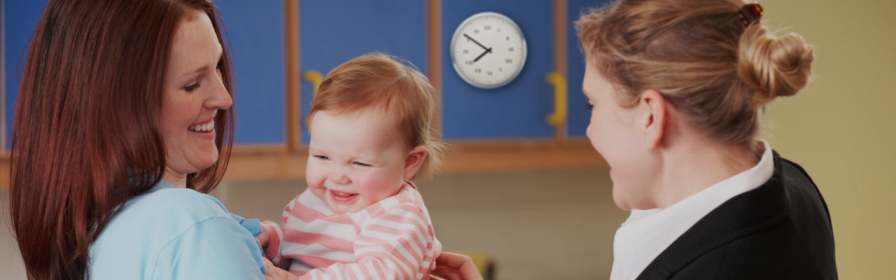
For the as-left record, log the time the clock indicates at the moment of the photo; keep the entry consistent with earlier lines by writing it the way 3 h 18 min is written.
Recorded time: 7 h 51 min
